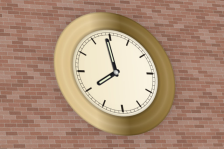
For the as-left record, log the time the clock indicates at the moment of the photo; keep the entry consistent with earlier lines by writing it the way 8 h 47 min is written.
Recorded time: 7 h 59 min
